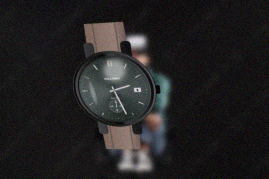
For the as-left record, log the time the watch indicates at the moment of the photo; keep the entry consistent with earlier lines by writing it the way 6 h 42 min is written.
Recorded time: 2 h 27 min
